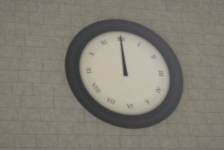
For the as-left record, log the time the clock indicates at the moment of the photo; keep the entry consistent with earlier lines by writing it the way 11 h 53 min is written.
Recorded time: 12 h 00 min
